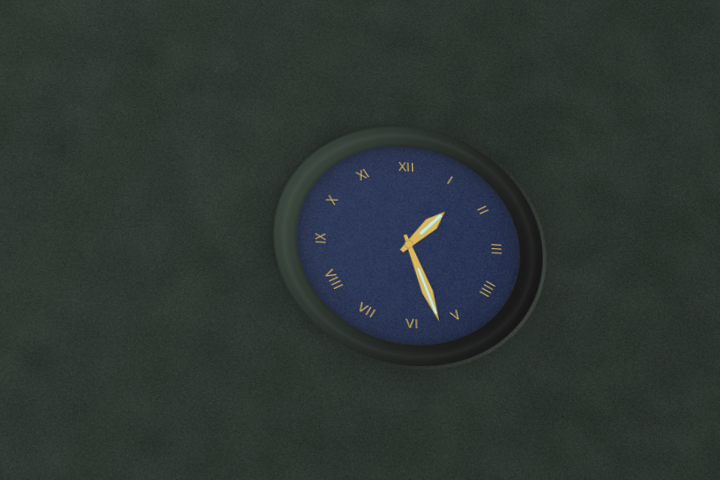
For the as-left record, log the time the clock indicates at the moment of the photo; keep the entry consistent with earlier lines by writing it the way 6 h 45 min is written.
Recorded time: 1 h 27 min
